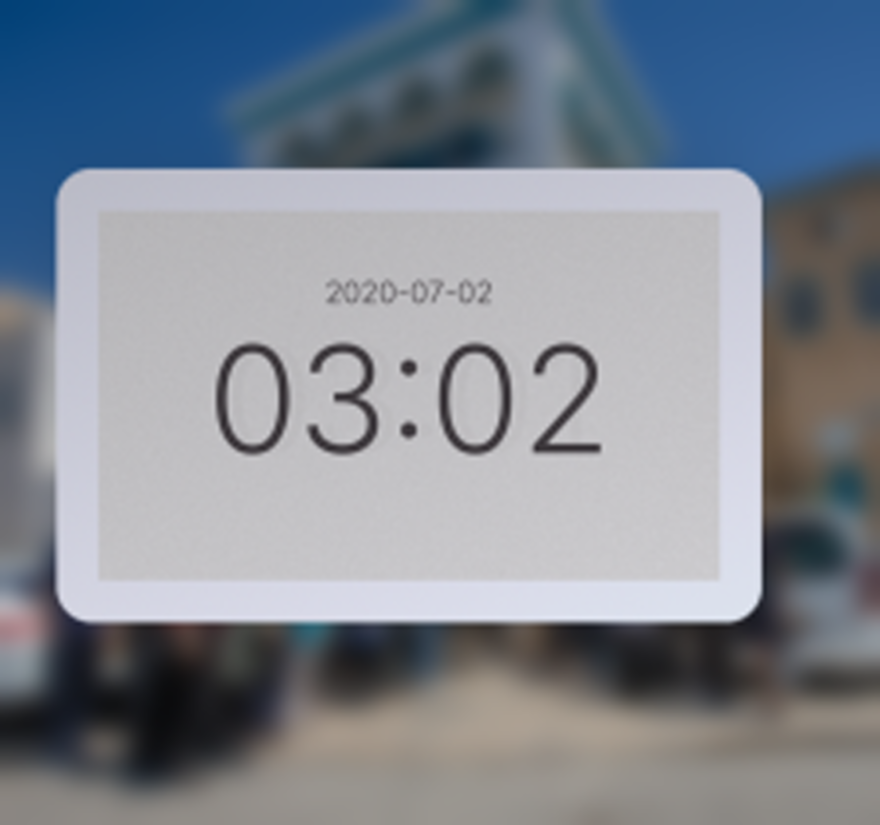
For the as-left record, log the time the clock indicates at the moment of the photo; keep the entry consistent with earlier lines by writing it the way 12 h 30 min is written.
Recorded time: 3 h 02 min
